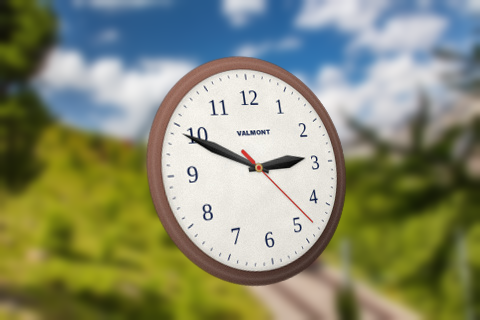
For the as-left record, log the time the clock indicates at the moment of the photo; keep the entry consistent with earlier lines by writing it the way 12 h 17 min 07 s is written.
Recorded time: 2 h 49 min 23 s
